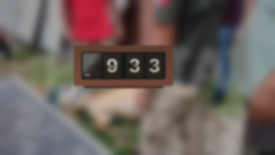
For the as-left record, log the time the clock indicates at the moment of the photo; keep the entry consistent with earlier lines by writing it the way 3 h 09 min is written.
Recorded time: 9 h 33 min
